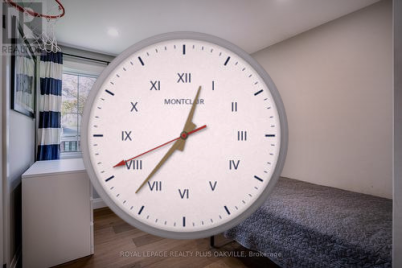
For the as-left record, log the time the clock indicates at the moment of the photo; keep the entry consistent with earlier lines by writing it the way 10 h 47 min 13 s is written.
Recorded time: 12 h 36 min 41 s
